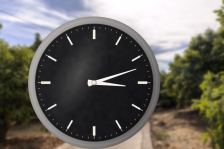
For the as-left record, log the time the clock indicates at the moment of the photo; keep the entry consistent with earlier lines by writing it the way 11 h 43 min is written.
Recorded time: 3 h 12 min
